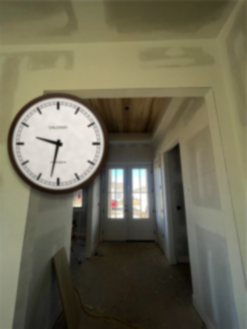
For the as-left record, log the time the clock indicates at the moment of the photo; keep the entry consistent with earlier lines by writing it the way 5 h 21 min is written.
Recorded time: 9 h 32 min
